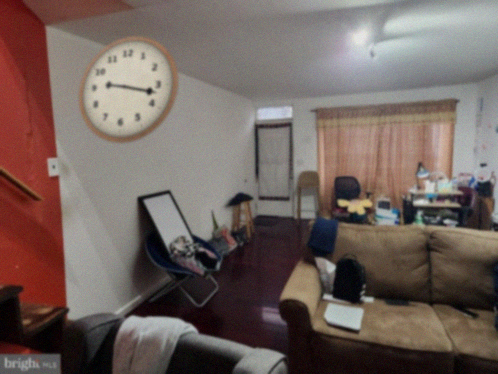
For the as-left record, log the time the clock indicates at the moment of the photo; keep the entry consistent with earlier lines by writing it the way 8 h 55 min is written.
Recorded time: 9 h 17 min
